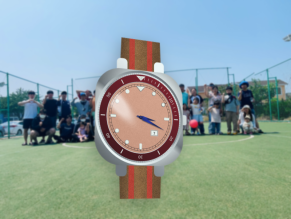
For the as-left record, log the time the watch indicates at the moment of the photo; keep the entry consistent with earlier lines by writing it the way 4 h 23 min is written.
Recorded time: 3 h 19 min
